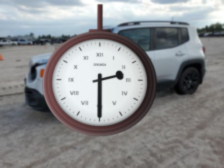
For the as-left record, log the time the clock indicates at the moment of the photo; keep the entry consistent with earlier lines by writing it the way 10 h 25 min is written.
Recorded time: 2 h 30 min
